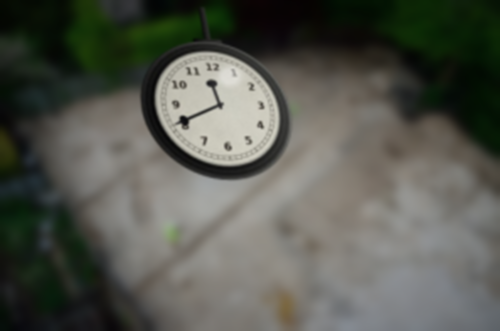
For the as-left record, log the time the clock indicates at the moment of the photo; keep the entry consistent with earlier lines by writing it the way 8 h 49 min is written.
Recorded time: 11 h 41 min
